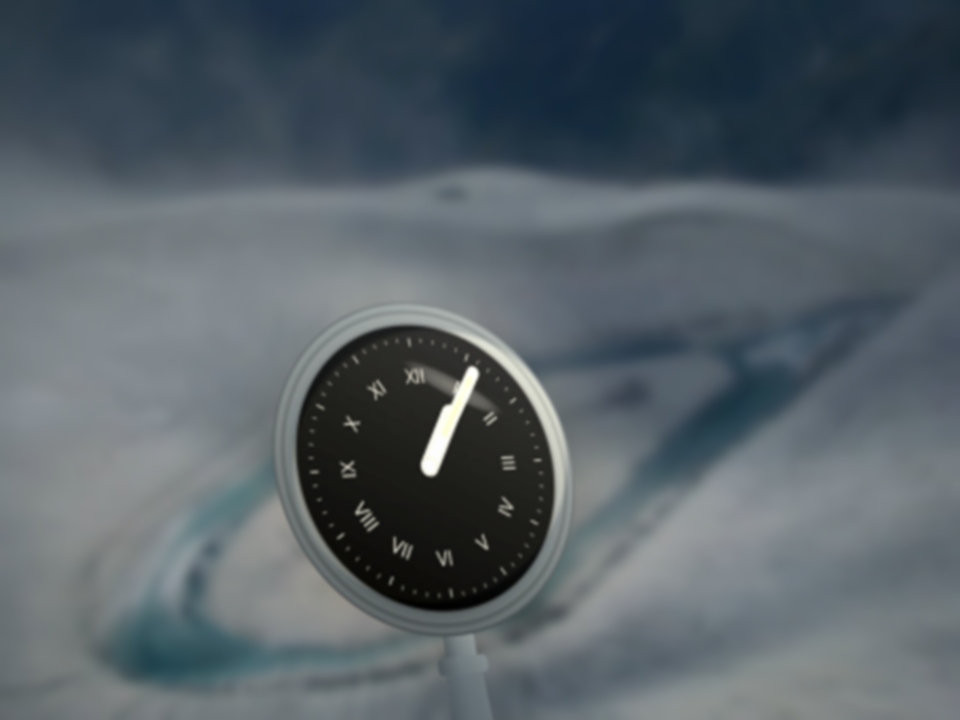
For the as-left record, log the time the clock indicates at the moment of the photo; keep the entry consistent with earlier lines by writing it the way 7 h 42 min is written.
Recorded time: 1 h 06 min
